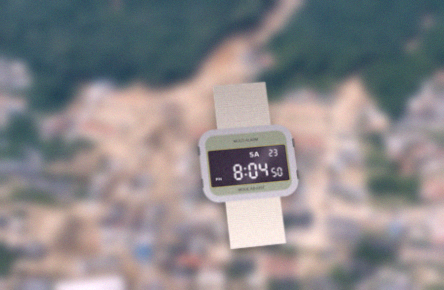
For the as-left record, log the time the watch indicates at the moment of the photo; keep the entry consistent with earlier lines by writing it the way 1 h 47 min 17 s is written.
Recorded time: 8 h 04 min 50 s
